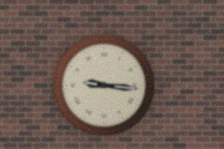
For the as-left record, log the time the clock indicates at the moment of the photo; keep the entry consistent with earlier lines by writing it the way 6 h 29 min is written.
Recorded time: 9 h 16 min
